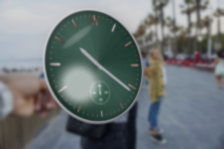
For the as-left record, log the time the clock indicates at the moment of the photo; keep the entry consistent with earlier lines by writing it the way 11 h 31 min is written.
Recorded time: 10 h 21 min
